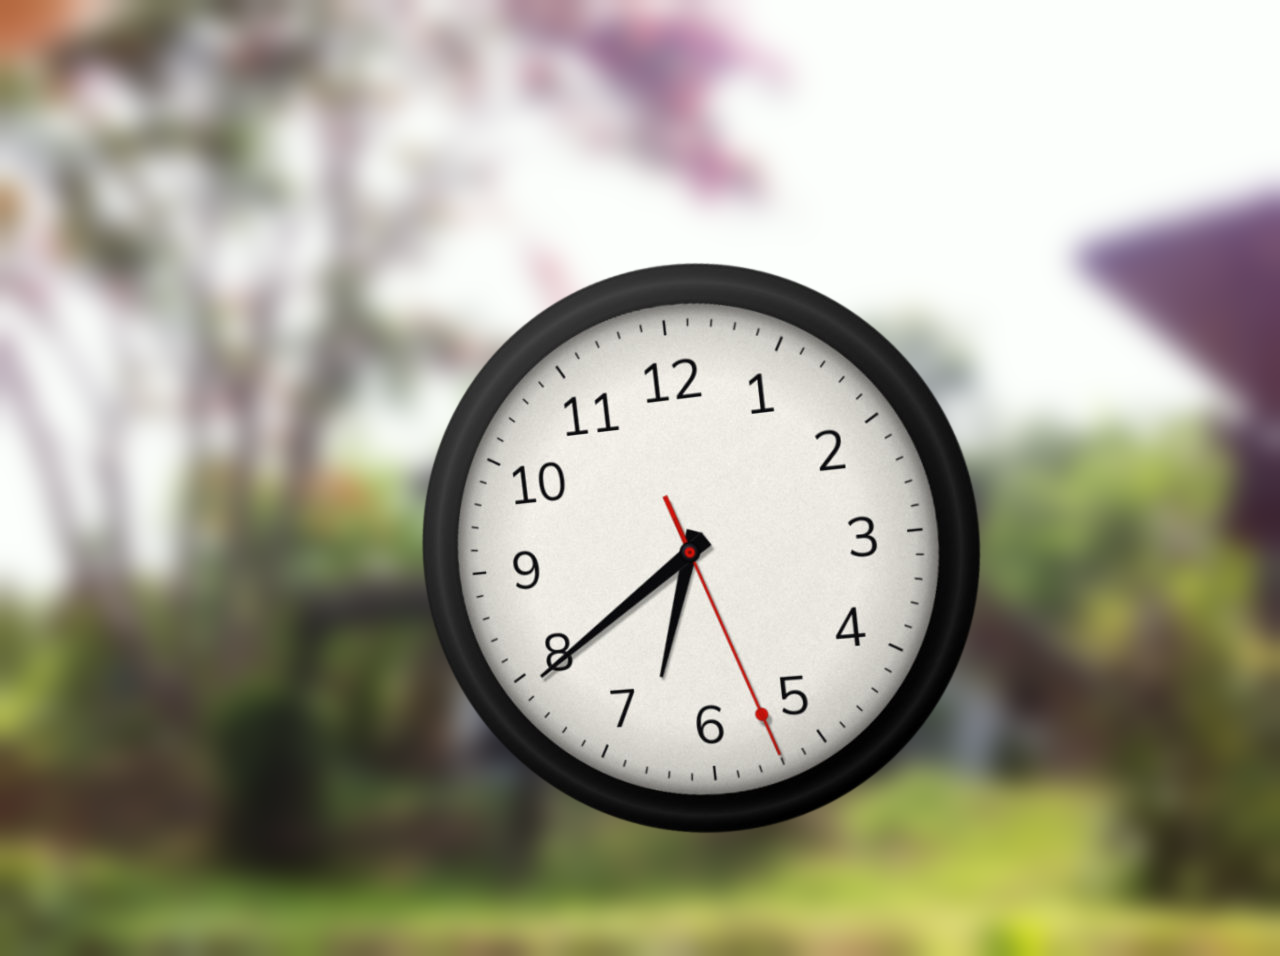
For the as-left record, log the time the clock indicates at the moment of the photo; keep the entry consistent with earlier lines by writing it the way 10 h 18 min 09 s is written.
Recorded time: 6 h 39 min 27 s
